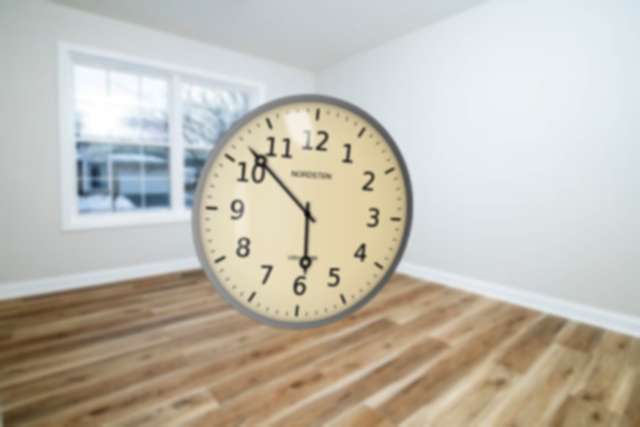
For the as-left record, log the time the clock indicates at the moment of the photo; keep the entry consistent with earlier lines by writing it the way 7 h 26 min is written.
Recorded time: 5 h 52 min
